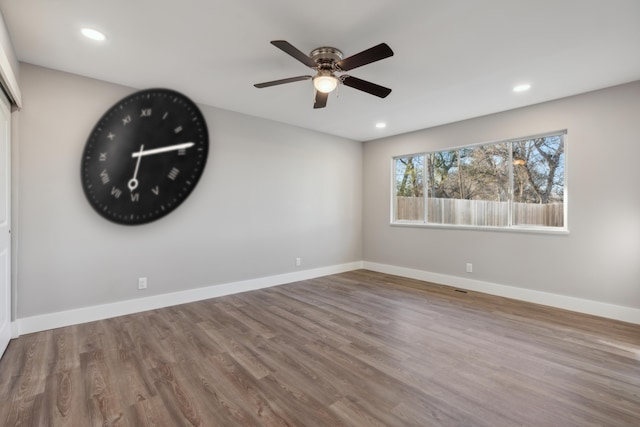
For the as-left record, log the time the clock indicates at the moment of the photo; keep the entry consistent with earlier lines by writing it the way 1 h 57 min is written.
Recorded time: 6 h 14 min
